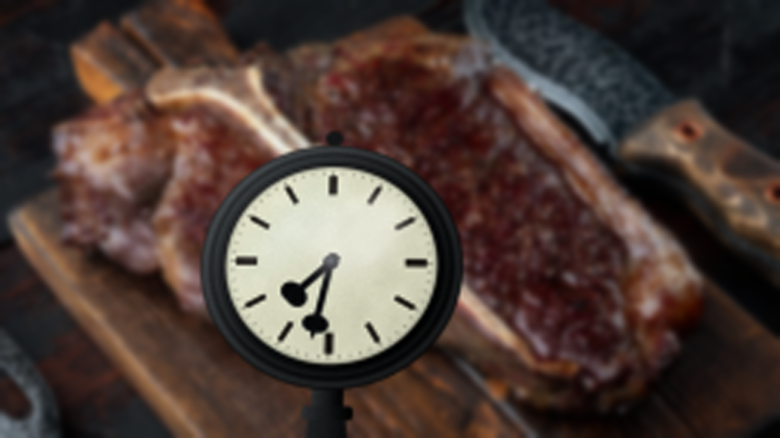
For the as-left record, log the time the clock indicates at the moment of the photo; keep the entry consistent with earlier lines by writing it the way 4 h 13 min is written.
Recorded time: 7 h 32 min
